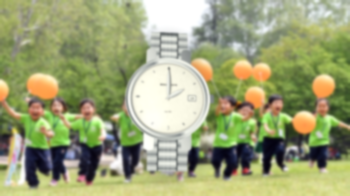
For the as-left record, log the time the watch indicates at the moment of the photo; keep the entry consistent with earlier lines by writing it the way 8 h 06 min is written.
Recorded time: 2 h 00 min
